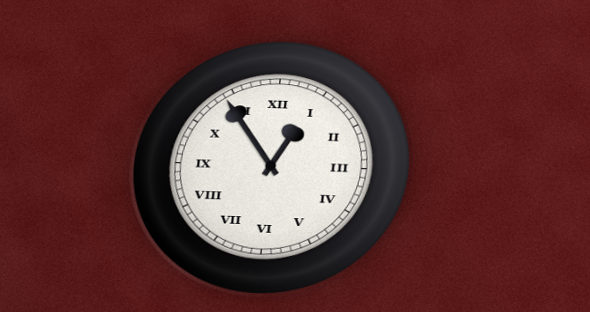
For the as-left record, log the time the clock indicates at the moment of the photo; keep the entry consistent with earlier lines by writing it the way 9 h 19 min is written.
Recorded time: 12 h 54 min
